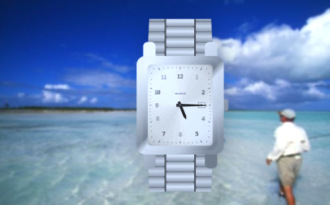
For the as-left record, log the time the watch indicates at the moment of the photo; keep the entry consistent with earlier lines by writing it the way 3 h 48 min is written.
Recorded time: 5 h 15 min
